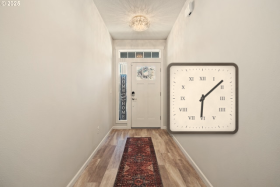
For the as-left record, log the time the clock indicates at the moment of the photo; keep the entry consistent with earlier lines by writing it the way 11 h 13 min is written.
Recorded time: 6 h 08 min
